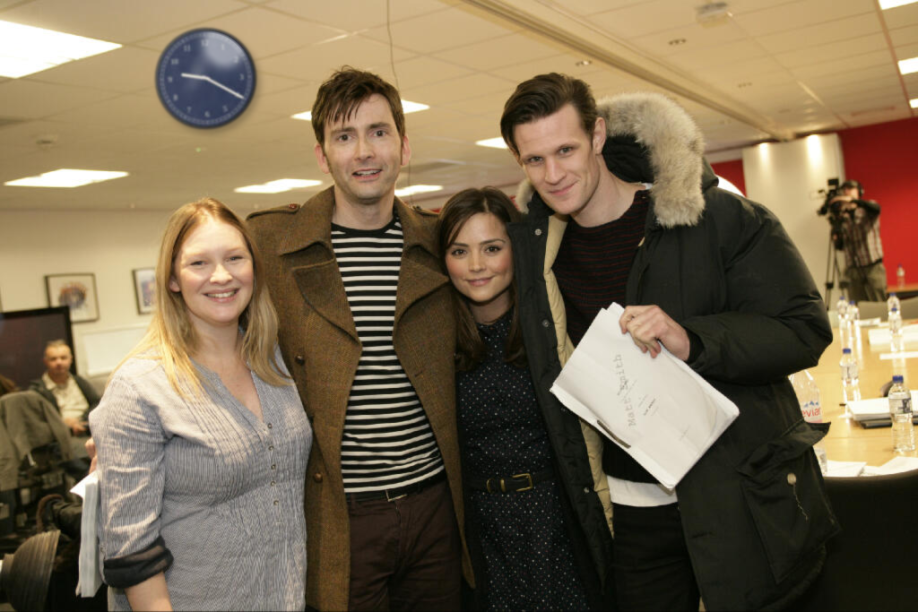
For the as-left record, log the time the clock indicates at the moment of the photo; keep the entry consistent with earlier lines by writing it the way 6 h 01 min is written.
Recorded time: 9 h 20 min
